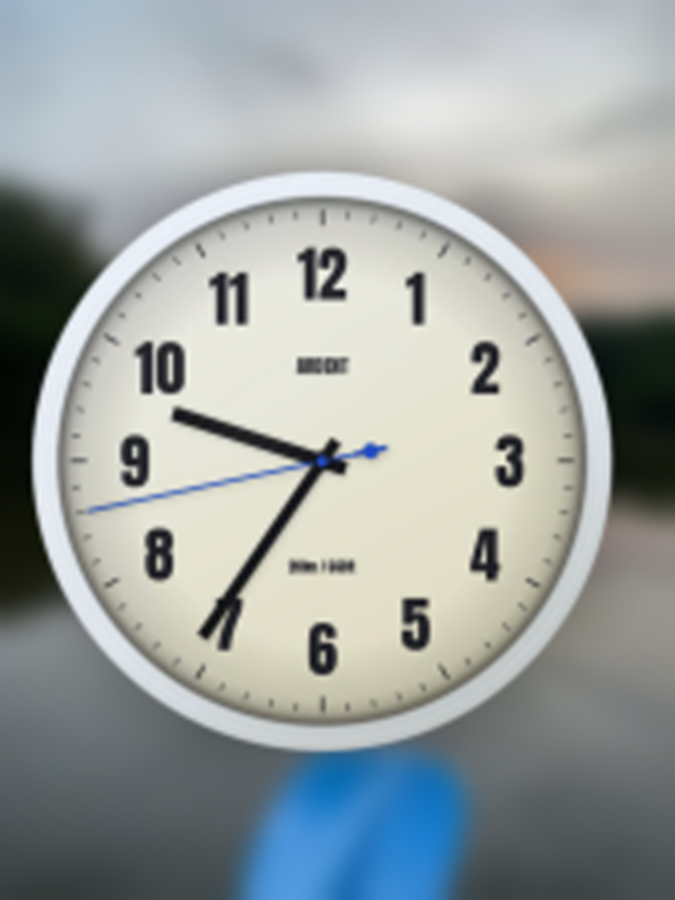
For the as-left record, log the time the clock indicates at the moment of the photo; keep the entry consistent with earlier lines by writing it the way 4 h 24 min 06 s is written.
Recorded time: 9 h 35 min 43 s
